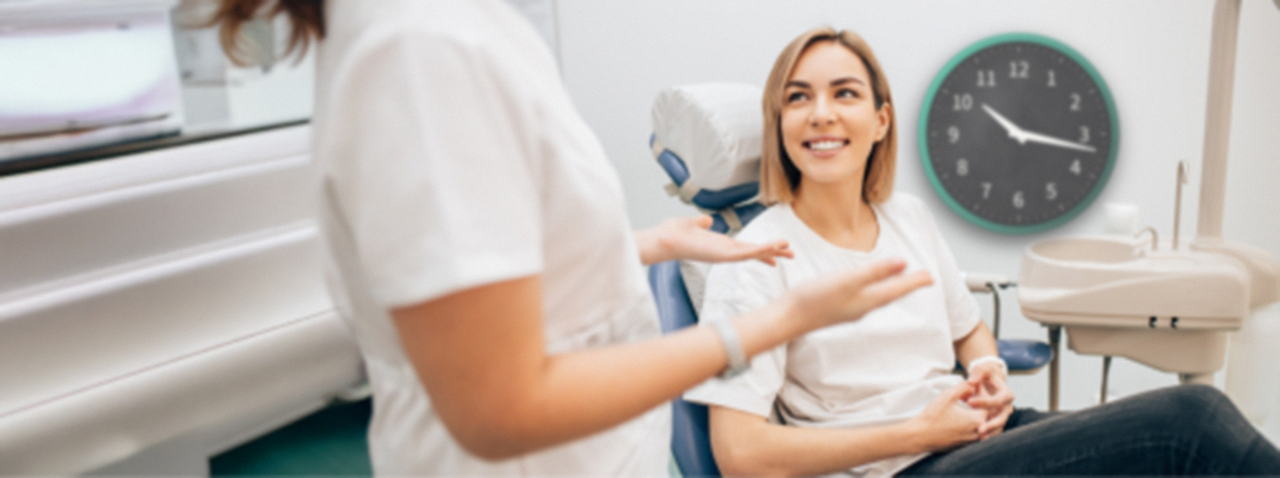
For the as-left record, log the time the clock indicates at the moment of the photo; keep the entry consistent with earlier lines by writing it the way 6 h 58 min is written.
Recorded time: 10 h 17 min
